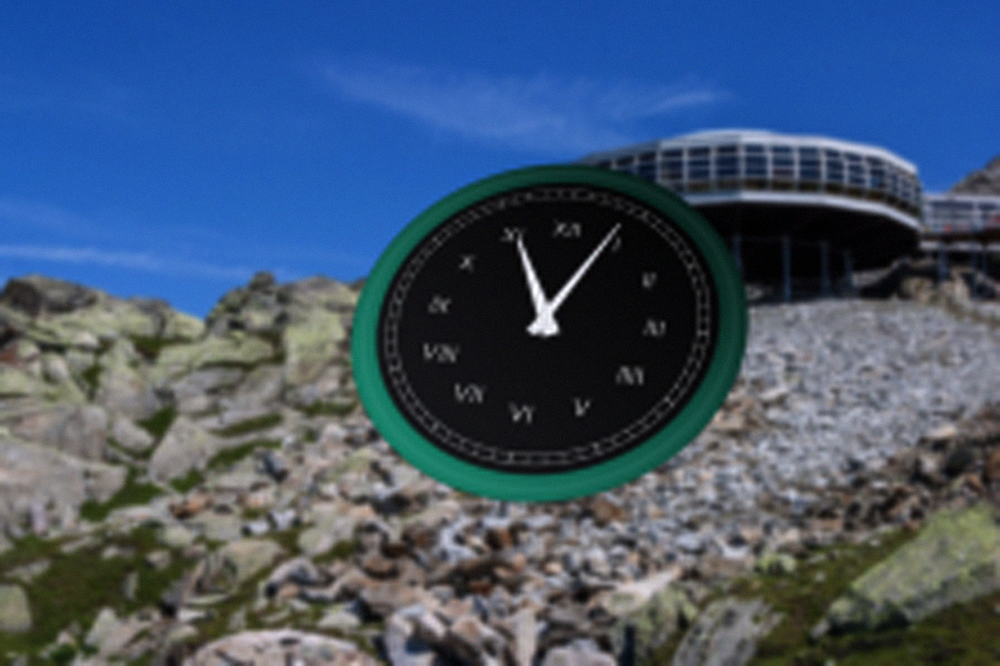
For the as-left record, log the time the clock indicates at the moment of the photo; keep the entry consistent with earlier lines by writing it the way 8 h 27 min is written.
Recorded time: 11 h 04 min
